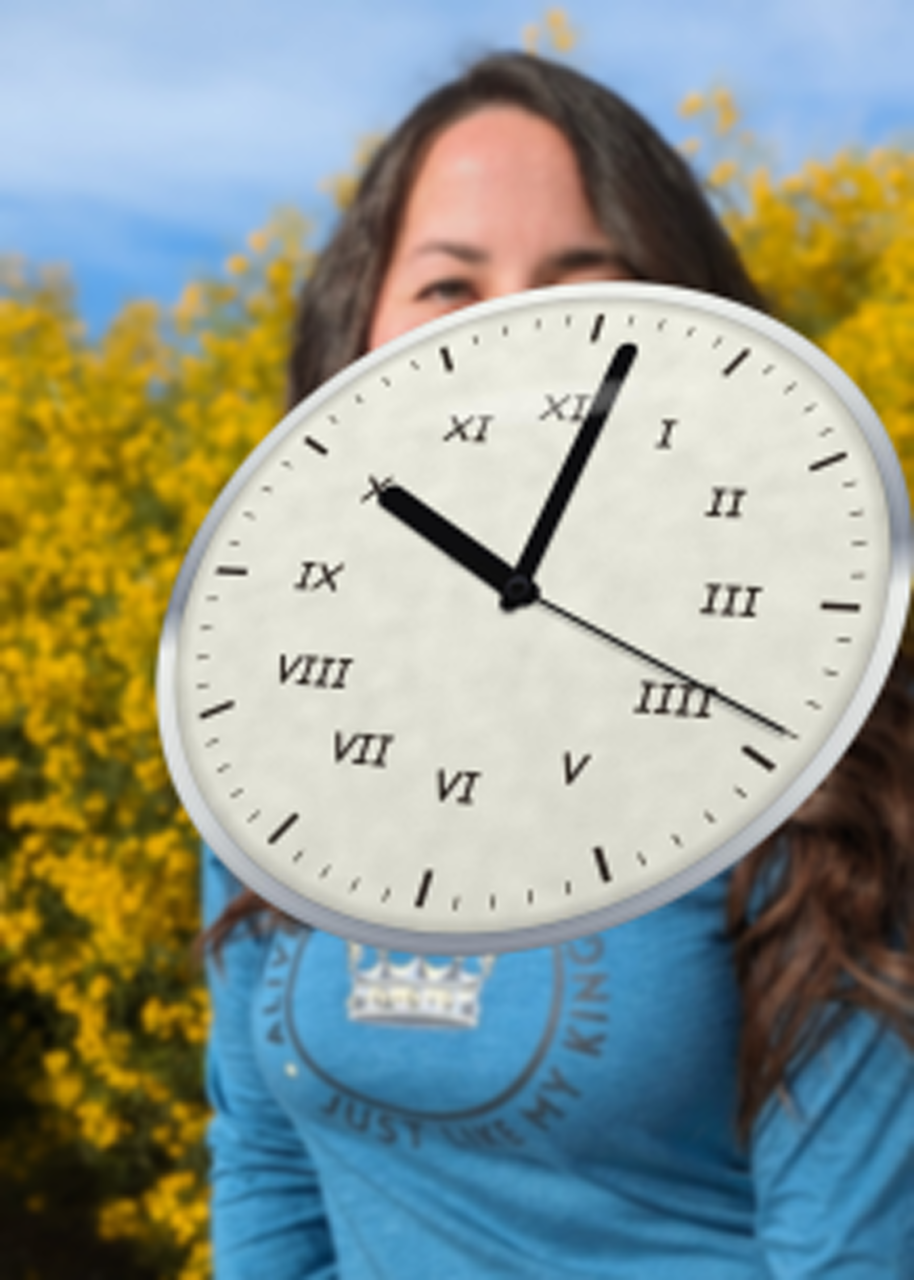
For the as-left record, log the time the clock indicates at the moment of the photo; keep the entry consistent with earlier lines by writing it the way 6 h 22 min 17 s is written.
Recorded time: 10 h 01 min 19 s
